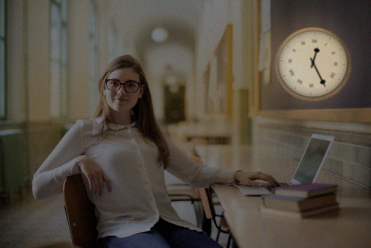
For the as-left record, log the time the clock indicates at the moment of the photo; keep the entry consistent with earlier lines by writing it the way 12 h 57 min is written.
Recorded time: 12 h 25 min
